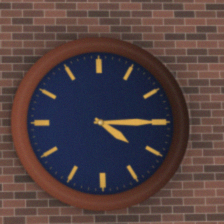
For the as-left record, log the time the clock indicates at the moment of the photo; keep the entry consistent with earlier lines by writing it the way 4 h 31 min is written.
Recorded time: 4 h 15 min
